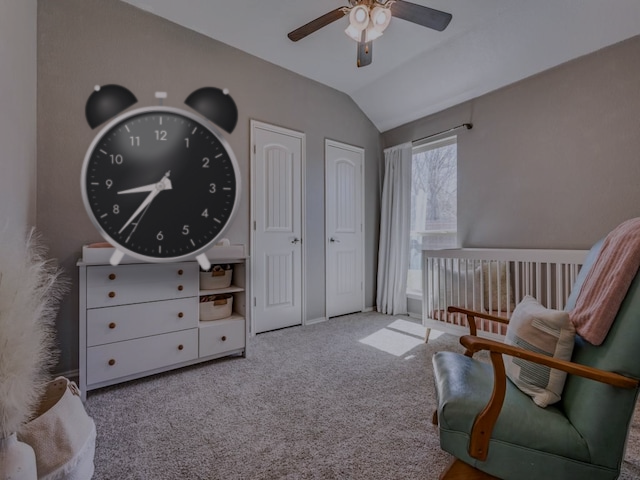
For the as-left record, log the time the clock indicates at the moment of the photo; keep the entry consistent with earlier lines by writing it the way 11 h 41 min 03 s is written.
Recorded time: 8 h 36 min 35 s
